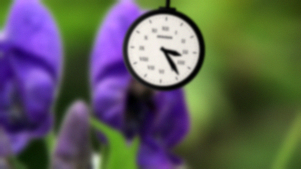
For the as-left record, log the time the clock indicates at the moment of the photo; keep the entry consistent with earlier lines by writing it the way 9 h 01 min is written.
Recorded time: 3 h 24 min
